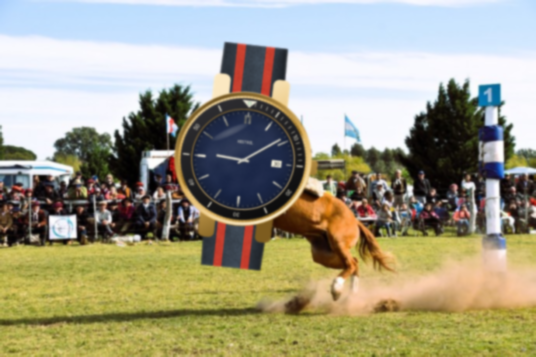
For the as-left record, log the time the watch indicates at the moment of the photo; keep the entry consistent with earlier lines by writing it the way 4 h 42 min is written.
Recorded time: 9 h 09 min
